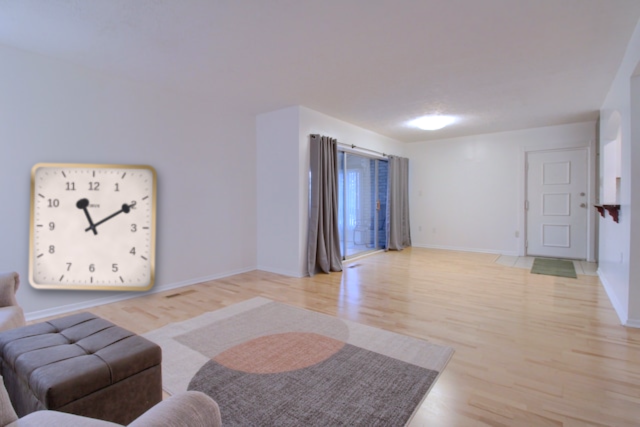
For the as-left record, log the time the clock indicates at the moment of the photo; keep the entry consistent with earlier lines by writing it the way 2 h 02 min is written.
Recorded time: 11 h 10 min
